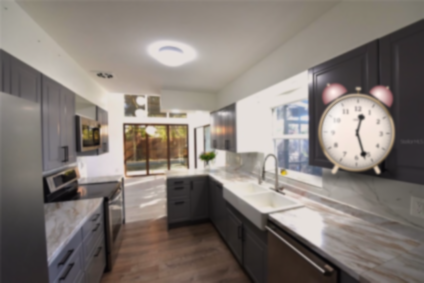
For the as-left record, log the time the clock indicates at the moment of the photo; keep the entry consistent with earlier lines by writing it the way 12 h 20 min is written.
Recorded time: 12 h 27 min
